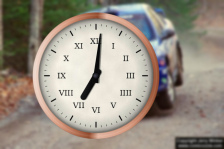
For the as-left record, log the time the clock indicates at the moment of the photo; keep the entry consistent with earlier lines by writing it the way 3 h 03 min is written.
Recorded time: 7 h 01 min
